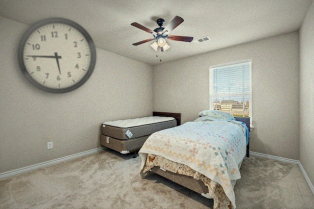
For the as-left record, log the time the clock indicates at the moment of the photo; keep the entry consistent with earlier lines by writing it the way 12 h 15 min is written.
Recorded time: 5 h 46 min
